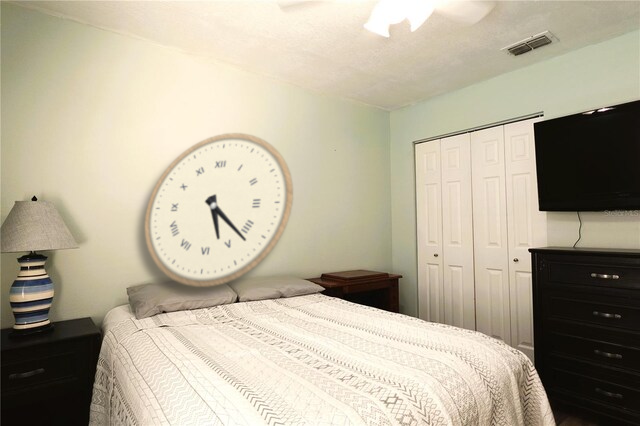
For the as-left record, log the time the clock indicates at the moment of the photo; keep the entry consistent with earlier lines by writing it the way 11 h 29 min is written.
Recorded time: 5 h 22 min
